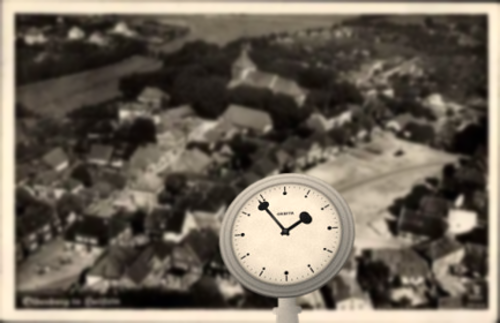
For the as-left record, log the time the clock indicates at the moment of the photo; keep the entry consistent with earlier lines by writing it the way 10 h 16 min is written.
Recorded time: 1 h 54 min
